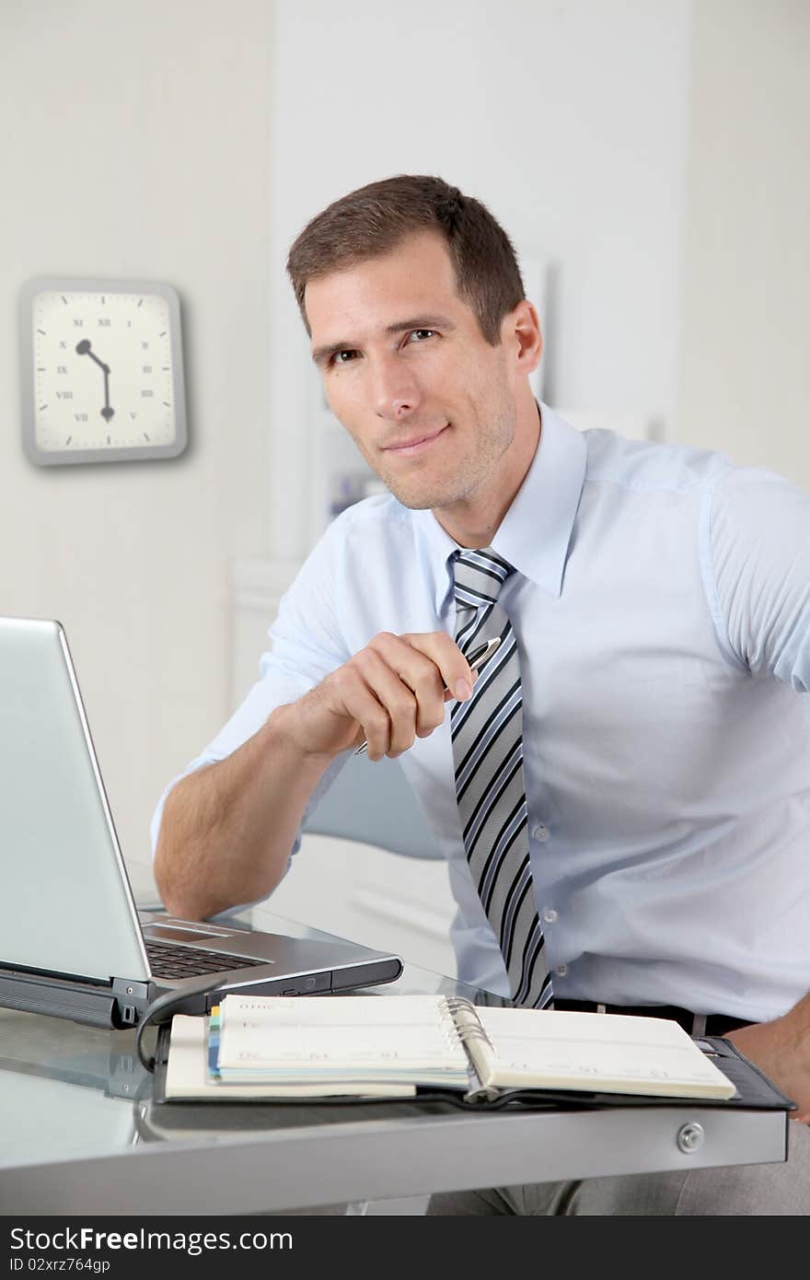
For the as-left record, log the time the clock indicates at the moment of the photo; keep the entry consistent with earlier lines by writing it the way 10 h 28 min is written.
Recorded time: 10 h 30 min
